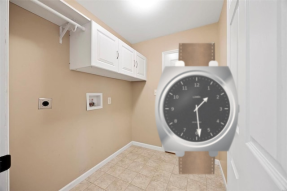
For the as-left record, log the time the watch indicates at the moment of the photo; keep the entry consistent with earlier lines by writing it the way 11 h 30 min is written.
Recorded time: 1 h 29 min
